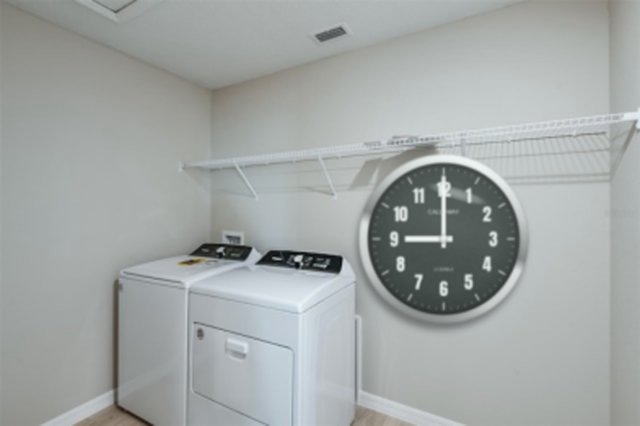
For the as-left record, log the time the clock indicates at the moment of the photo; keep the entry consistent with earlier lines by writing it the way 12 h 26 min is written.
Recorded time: 9 h 00 min
